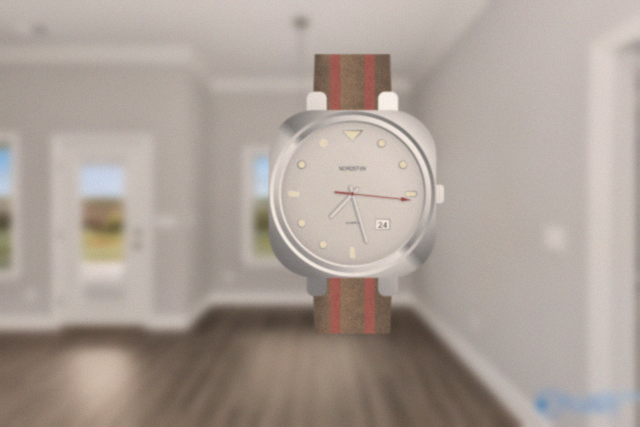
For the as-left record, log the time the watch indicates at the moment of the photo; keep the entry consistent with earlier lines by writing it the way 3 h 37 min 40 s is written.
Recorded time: 7 h 27 min 16 s
